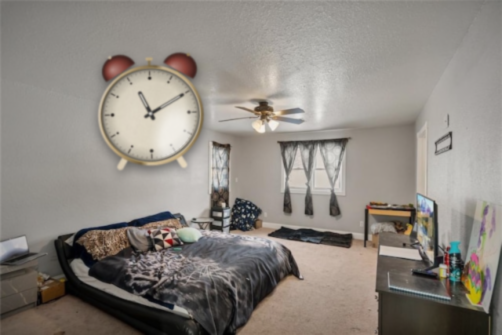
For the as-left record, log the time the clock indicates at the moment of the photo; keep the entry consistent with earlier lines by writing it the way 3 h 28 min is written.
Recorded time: 11 h 10 min
